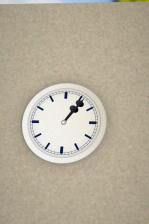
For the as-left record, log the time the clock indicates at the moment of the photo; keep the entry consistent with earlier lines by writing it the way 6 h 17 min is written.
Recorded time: 1 h 06 min
